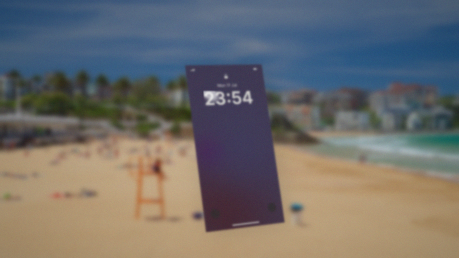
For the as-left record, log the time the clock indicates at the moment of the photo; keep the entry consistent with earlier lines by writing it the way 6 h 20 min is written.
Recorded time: 23 h 54 min
